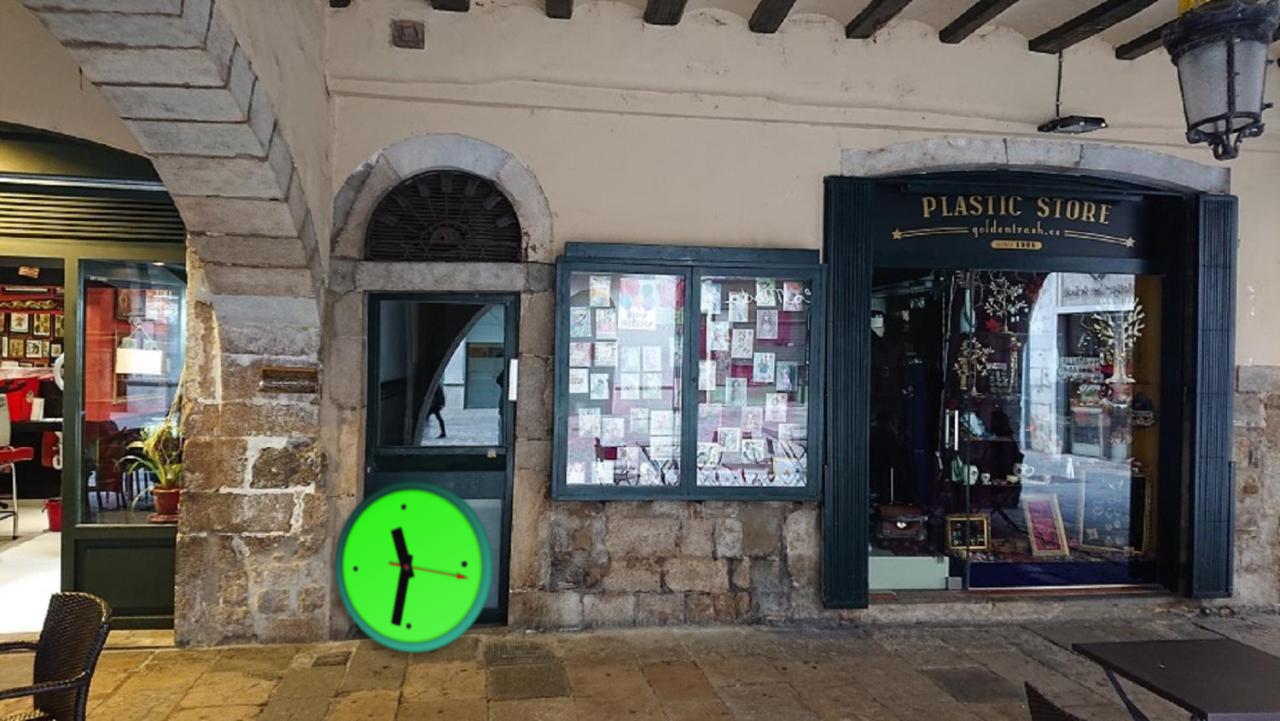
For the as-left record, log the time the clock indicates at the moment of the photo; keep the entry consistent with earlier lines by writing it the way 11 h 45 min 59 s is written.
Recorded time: 11 h 32 min 17 s
